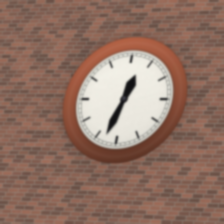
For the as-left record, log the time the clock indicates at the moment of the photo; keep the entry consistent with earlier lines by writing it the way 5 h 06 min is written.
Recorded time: 12 h 33 min
